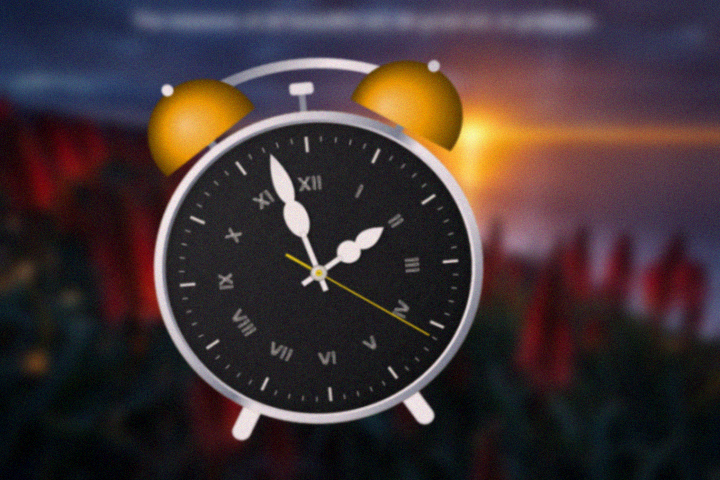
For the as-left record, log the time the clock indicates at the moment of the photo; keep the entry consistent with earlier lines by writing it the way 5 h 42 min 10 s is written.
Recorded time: 1 h 57 min 21 s
